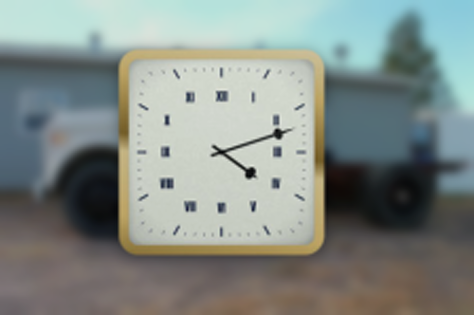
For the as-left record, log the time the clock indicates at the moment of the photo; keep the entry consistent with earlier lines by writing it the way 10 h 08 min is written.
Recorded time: 4 h 12 min
